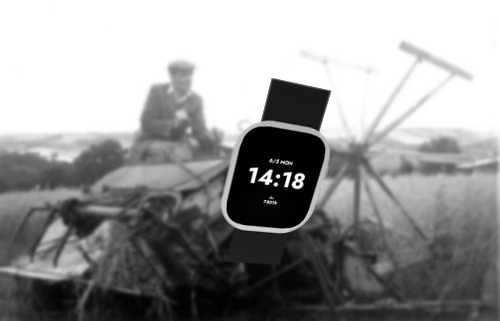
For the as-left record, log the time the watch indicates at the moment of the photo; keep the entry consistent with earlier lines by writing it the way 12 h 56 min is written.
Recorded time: 14 h 18 min
